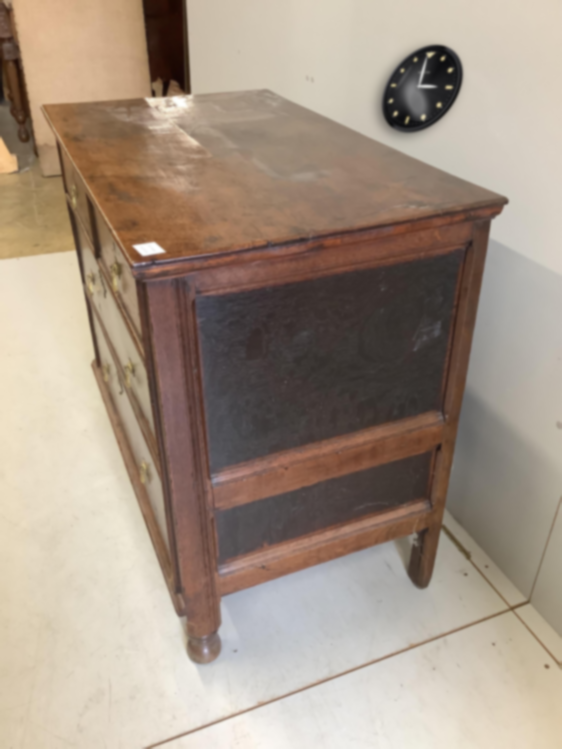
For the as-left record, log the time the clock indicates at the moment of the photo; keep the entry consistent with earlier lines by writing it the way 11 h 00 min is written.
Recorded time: 2 h 59 min
